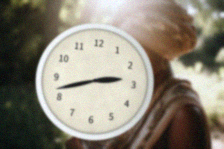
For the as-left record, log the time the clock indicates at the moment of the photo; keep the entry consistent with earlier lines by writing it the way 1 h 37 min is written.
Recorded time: 2 h 42 min
